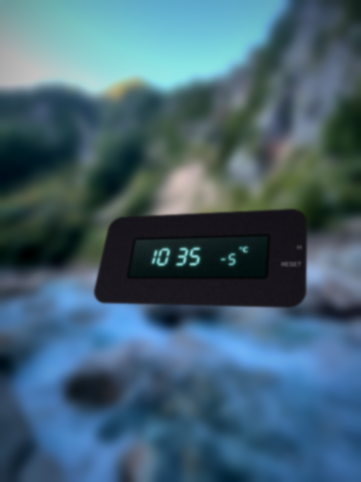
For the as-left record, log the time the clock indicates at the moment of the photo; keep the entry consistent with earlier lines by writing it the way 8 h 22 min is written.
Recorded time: 10 h 35 min
